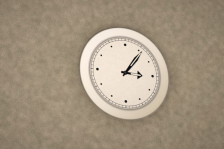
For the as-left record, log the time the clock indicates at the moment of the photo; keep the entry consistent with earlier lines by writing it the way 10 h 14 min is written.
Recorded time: 3 h 06 min
